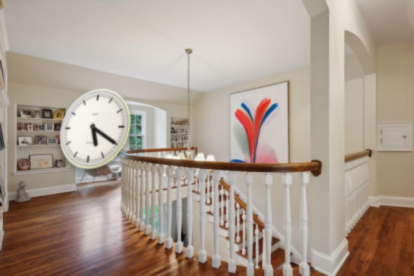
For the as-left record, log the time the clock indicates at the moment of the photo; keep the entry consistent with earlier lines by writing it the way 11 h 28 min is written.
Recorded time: 5 h 20 min
